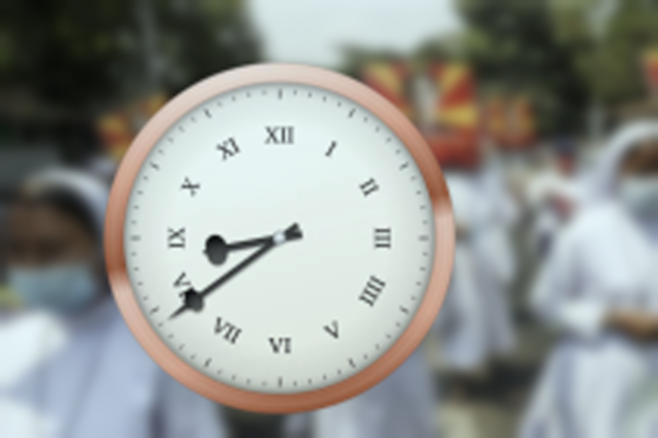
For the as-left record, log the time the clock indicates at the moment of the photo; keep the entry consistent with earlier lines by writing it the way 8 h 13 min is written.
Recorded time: 8 h 39 min
